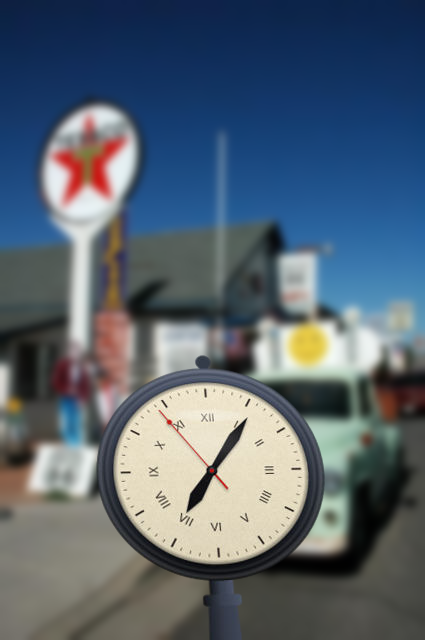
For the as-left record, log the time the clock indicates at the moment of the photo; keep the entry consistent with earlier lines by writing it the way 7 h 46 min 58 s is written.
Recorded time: 7 h 05 min 54 s
